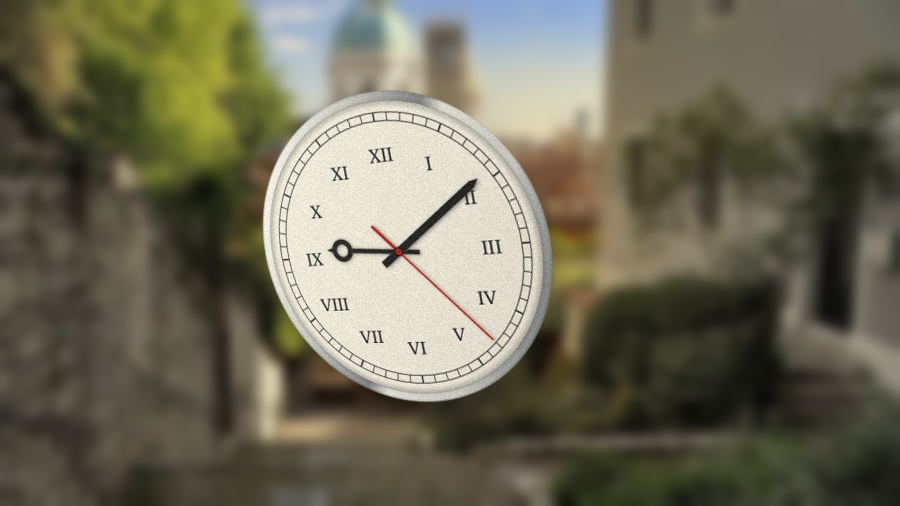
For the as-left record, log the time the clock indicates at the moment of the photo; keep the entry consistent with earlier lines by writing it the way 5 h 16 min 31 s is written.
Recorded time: 9 h 09 min 23 s
